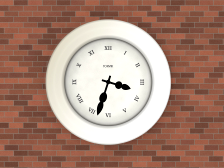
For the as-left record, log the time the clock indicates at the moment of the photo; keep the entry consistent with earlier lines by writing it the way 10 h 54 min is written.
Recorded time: 3 h 33 min
